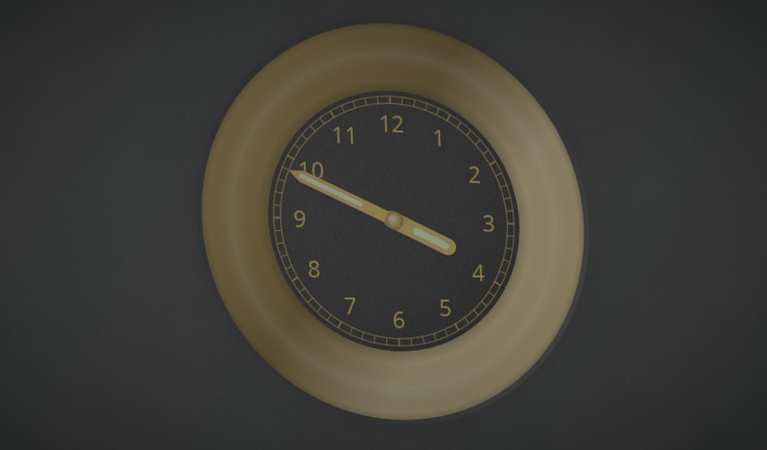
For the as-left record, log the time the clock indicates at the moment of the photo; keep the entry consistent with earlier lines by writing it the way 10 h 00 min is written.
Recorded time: 3 h 49 min
